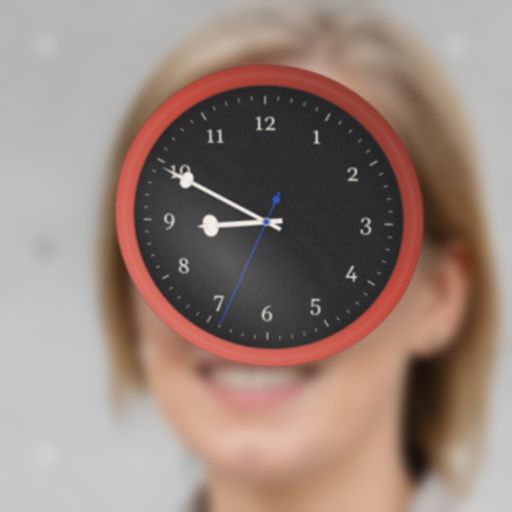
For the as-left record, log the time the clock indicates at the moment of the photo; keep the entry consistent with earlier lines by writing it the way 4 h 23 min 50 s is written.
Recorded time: 8 h 49 min 34 s
